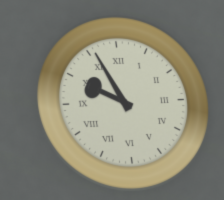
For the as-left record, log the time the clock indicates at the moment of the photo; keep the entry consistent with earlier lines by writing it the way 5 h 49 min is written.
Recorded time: 9 h 56 min
